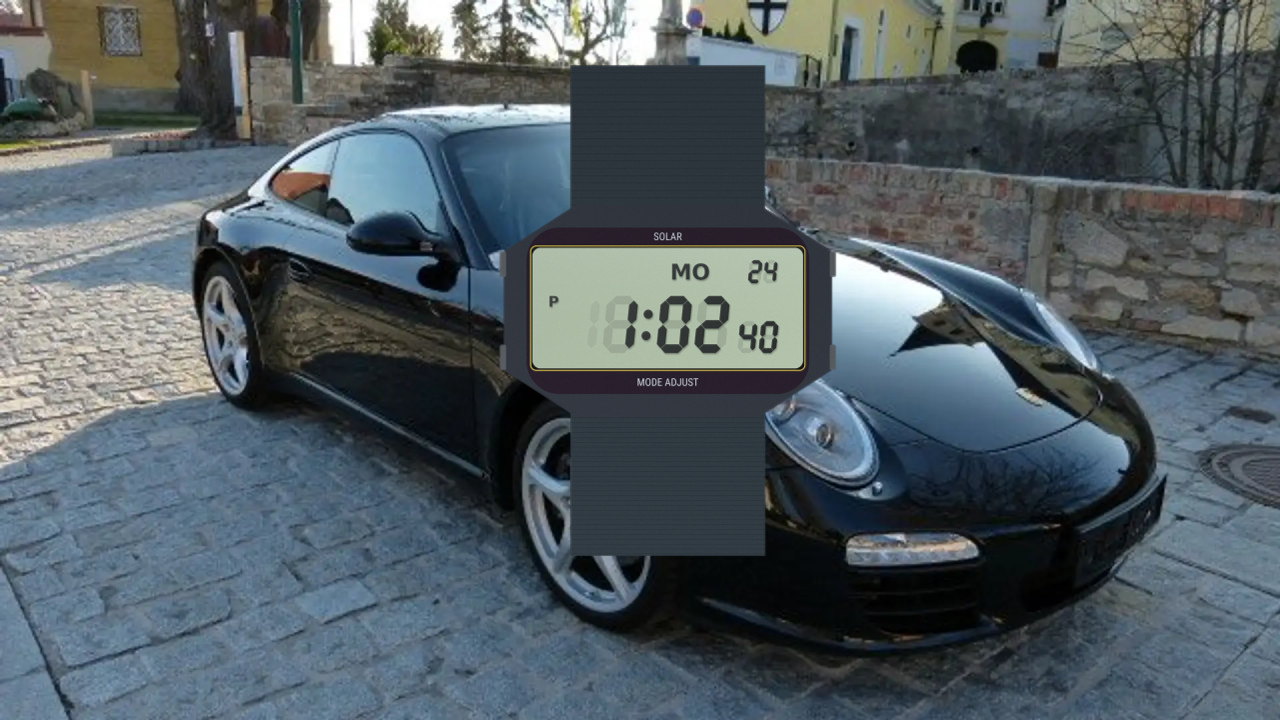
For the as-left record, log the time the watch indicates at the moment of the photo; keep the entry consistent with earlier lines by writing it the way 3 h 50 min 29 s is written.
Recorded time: 1 h 02 min 40 s
